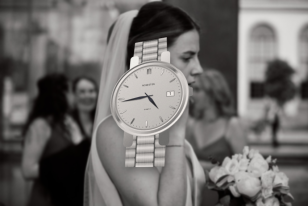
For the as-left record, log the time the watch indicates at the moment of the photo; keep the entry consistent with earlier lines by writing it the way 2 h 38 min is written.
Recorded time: 4 h 44 min
